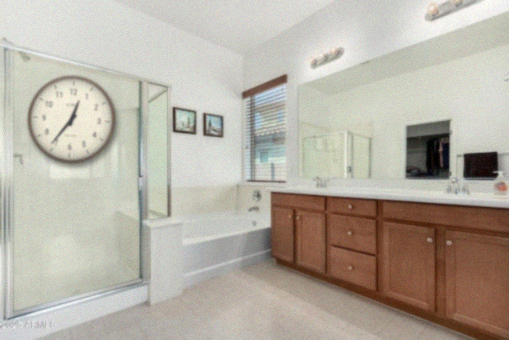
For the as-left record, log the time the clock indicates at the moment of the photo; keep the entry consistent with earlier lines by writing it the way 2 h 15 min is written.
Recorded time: 12 h 36 min
